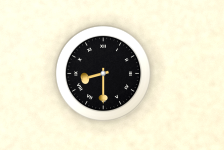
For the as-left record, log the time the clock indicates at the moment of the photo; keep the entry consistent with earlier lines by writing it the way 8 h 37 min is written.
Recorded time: 8 h 30 min
